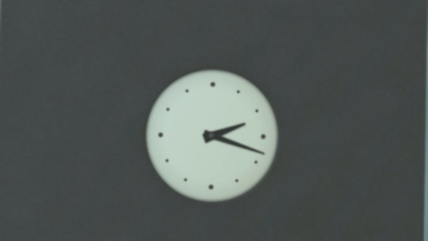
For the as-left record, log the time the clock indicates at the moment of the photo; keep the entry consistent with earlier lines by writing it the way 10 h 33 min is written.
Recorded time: 2 h 18 min
